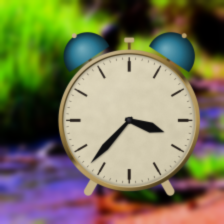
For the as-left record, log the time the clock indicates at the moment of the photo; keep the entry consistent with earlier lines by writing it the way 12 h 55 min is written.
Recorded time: 3 h 37 min
